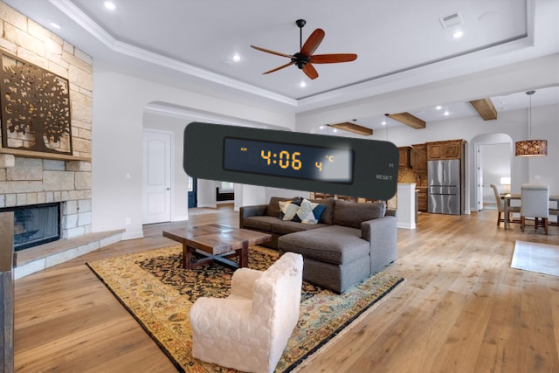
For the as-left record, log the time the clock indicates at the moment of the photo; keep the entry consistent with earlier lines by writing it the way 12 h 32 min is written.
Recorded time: 4 h 06 min
